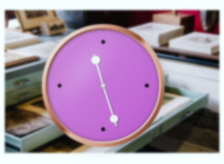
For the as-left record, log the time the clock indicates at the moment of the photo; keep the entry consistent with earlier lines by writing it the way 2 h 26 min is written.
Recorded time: 11 h 27 min
